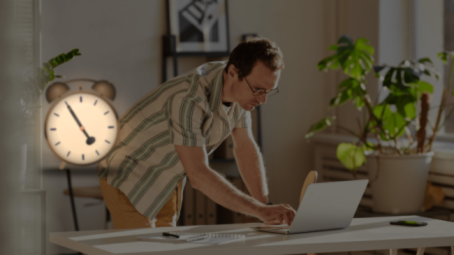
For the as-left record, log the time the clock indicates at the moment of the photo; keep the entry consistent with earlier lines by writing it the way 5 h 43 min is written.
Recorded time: 4 h 55 min
